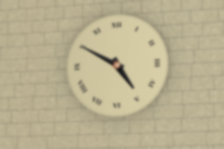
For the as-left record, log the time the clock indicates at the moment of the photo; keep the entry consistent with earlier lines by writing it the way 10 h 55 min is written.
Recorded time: 4 h 50 min
